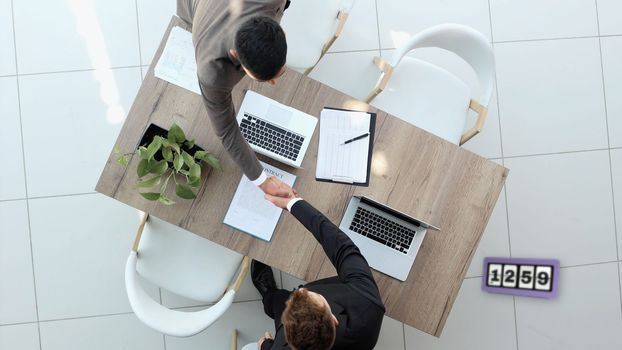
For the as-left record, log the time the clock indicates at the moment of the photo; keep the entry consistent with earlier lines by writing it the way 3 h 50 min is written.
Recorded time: 12 h 59 min
